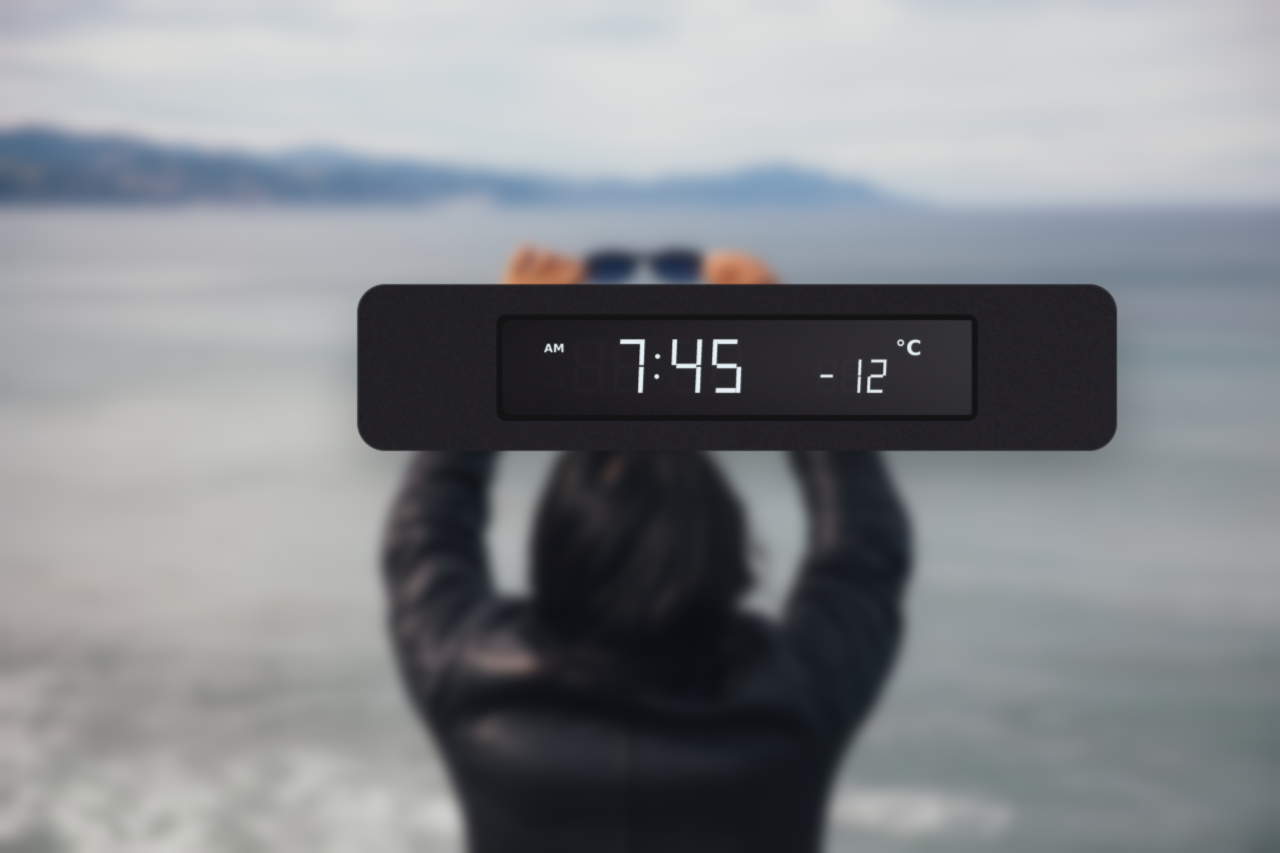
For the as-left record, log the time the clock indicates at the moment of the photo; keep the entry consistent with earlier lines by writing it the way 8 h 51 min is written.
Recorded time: 7 h 45 min
